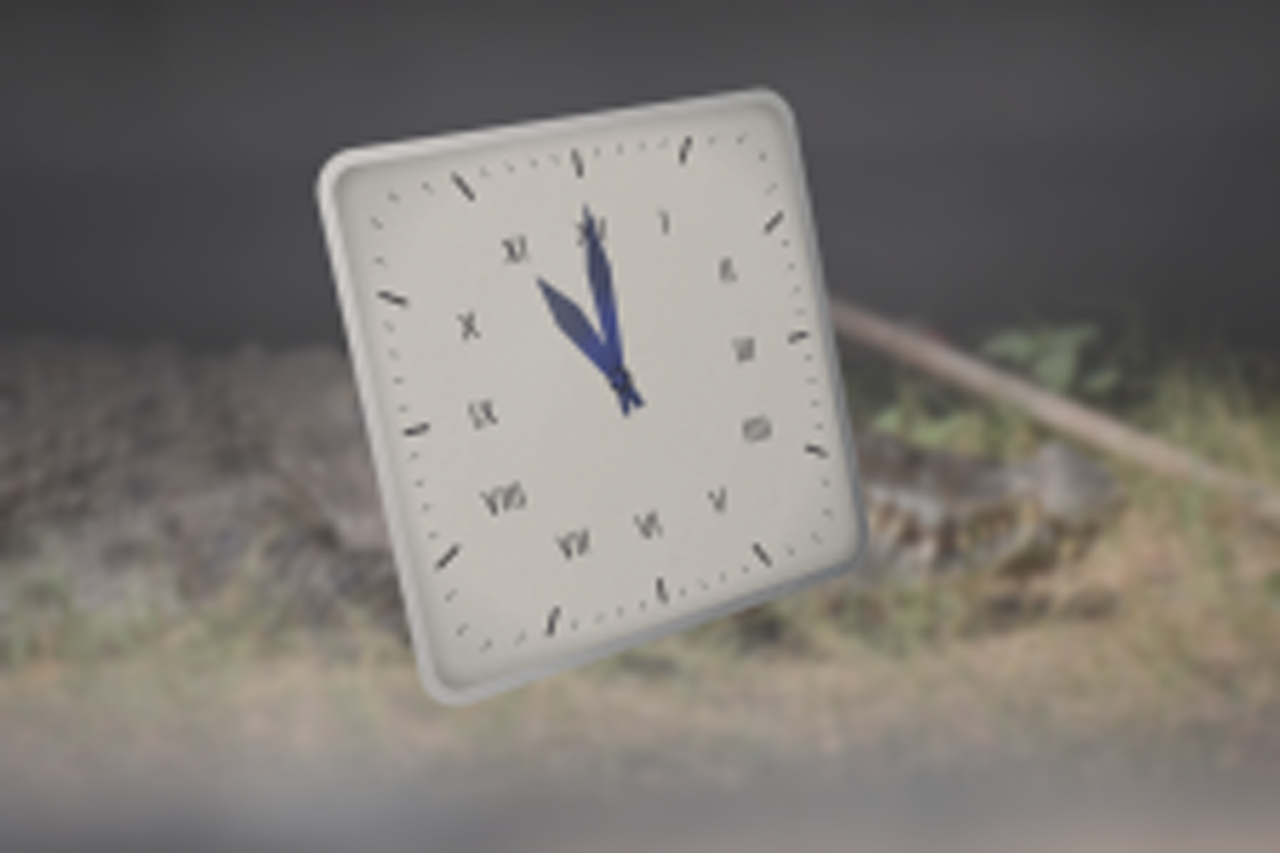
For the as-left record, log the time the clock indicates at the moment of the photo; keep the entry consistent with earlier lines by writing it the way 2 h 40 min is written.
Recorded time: 11 h 00 min
